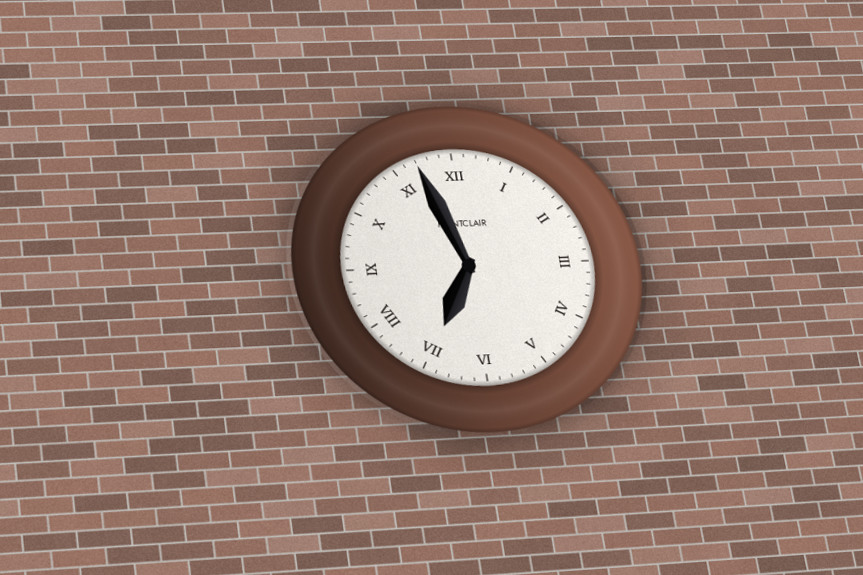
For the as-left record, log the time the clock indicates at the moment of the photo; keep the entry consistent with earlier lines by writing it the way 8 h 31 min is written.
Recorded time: 6 h 57 min
